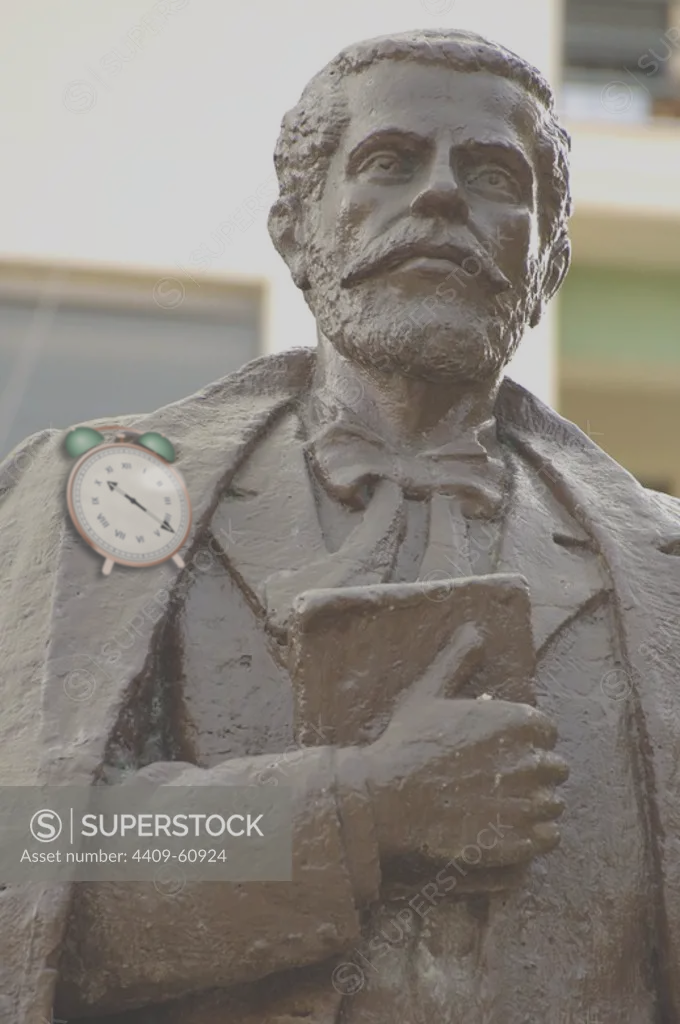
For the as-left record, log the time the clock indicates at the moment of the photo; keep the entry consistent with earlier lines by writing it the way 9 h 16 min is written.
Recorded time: 10 h 22 min
